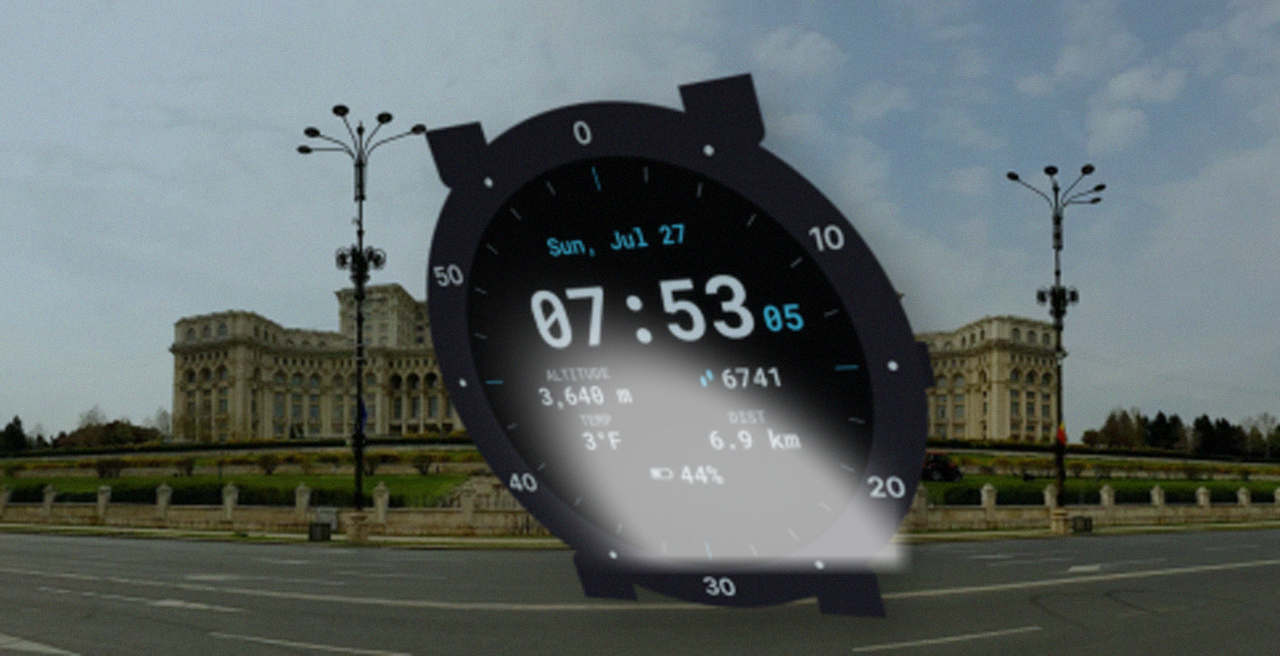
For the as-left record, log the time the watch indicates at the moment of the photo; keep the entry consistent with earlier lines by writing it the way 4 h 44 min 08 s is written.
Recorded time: 7 h 53 min 05 s
